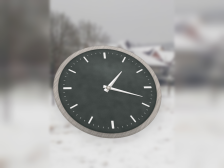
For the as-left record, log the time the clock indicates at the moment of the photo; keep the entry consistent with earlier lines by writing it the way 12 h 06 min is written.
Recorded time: 1 h 18 min
